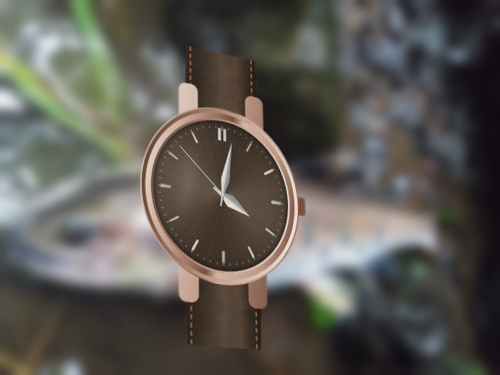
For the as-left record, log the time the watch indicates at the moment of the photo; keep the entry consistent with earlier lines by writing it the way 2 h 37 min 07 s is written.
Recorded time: 4 h 01 min 52 s
